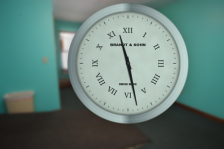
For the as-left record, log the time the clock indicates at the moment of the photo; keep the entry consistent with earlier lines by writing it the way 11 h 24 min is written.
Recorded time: 11 h 28 min
